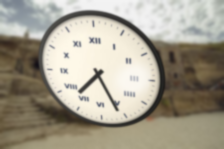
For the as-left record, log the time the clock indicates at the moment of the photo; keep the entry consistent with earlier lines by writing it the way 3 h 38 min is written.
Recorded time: 7 h 26 min
